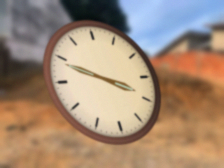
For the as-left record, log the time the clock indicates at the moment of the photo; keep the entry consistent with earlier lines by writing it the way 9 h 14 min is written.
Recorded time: 3 h 49 min
